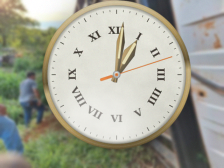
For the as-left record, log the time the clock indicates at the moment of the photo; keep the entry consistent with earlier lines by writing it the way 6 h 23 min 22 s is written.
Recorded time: 1 h 01 min 12 s
